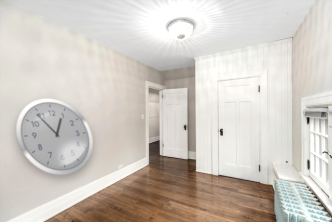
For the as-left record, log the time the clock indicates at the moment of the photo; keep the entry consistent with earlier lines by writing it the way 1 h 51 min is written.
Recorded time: 12 h 54 min
